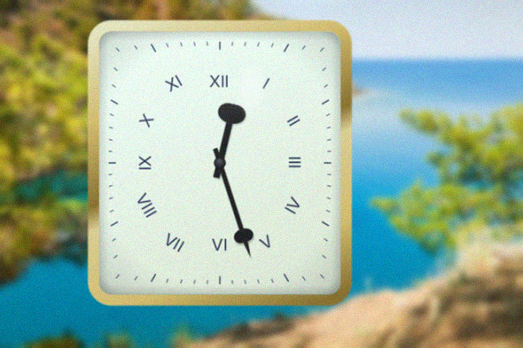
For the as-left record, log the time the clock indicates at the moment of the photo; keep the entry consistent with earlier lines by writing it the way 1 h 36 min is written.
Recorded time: 12 h 27 min
